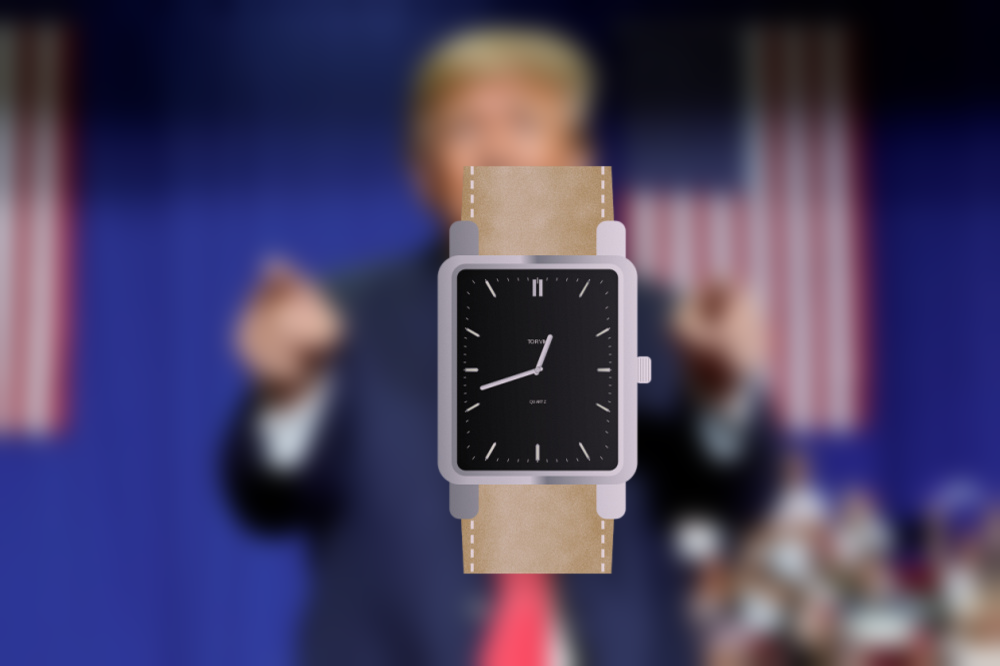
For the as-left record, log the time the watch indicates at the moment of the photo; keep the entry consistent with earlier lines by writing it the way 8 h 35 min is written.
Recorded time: 12 h 42 min
